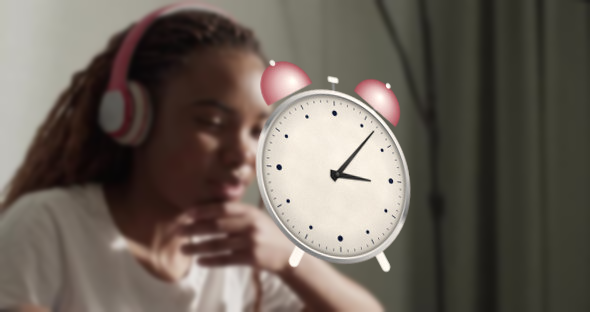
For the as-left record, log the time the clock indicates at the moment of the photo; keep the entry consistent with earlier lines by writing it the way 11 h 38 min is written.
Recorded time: 3 h 07 min
